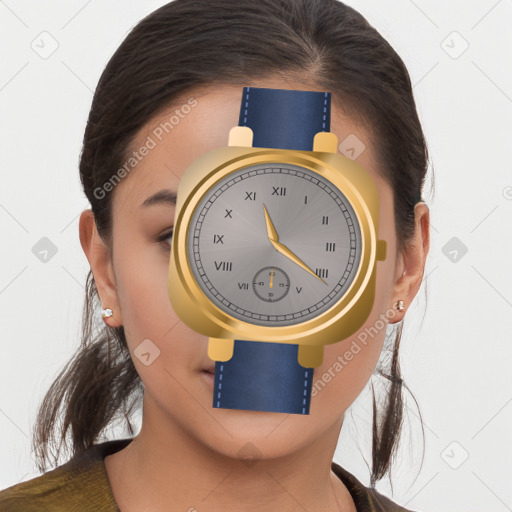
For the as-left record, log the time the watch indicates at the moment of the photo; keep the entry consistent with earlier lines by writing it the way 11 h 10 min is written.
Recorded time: 11 h 21 min
